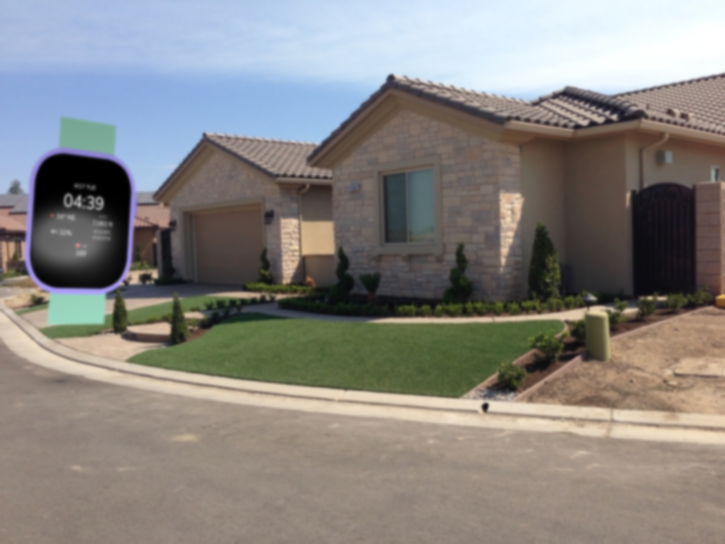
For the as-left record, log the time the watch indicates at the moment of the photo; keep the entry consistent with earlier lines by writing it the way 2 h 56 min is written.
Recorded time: 4 h 39 min
